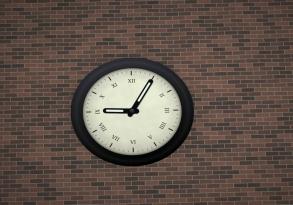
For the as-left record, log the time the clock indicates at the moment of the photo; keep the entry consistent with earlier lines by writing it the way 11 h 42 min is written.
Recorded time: 9 h 05 min
